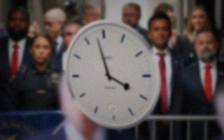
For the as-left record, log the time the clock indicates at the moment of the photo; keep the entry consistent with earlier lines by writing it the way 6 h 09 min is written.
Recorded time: 3 h 58 min
